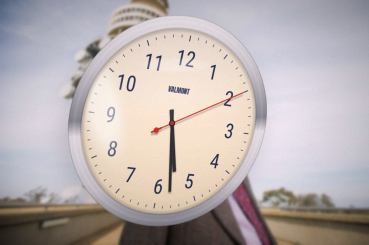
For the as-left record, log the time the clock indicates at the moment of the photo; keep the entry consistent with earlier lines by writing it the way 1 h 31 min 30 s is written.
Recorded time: 5 h 28 min 10 s
